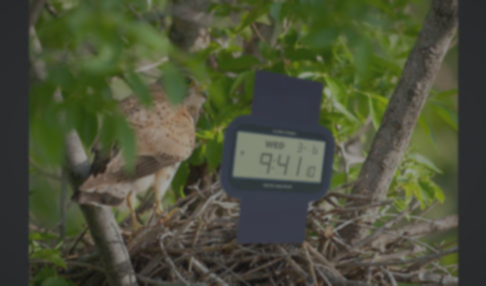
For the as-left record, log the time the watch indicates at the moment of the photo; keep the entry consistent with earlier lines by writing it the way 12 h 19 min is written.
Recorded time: 9 h 41 min
